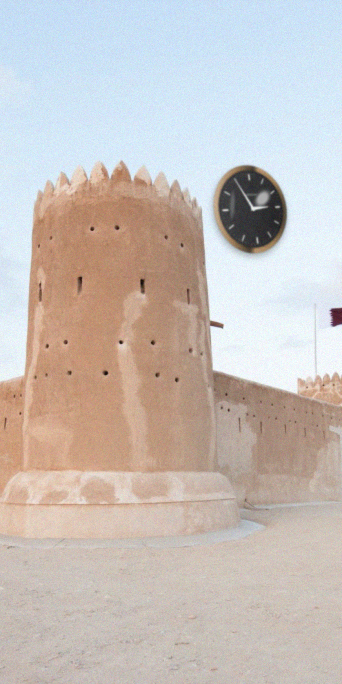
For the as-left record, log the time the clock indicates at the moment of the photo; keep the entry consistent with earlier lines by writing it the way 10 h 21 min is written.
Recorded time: 2 h 55 min
